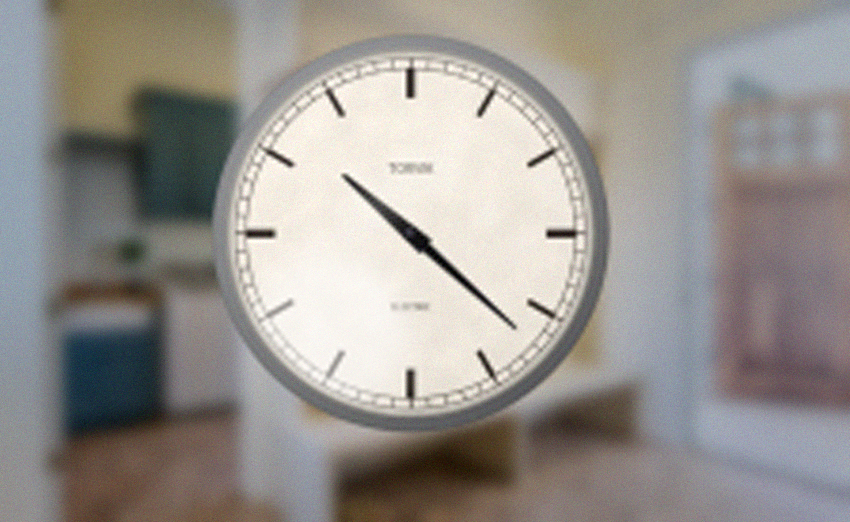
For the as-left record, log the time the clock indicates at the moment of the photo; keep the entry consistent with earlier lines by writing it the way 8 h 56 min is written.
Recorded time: 10 h 22 min
